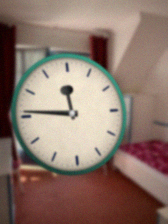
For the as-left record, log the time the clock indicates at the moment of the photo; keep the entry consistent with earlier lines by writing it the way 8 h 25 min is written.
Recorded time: 11 h 46 min
